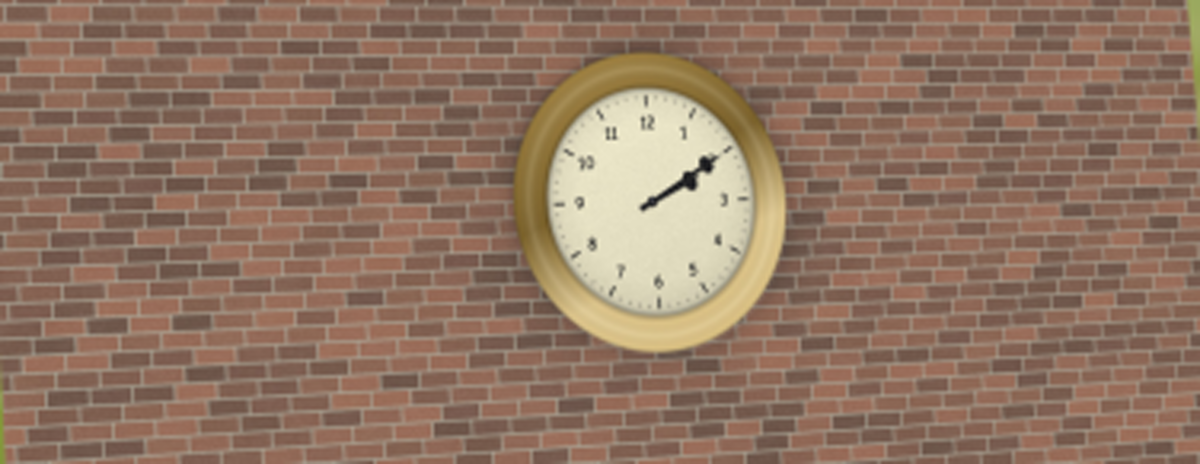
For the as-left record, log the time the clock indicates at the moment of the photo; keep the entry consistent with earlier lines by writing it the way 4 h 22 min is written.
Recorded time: 2 h 10 min
